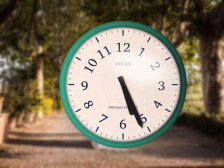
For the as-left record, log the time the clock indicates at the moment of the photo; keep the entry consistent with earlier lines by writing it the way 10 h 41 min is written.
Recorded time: 5 h 26 min
